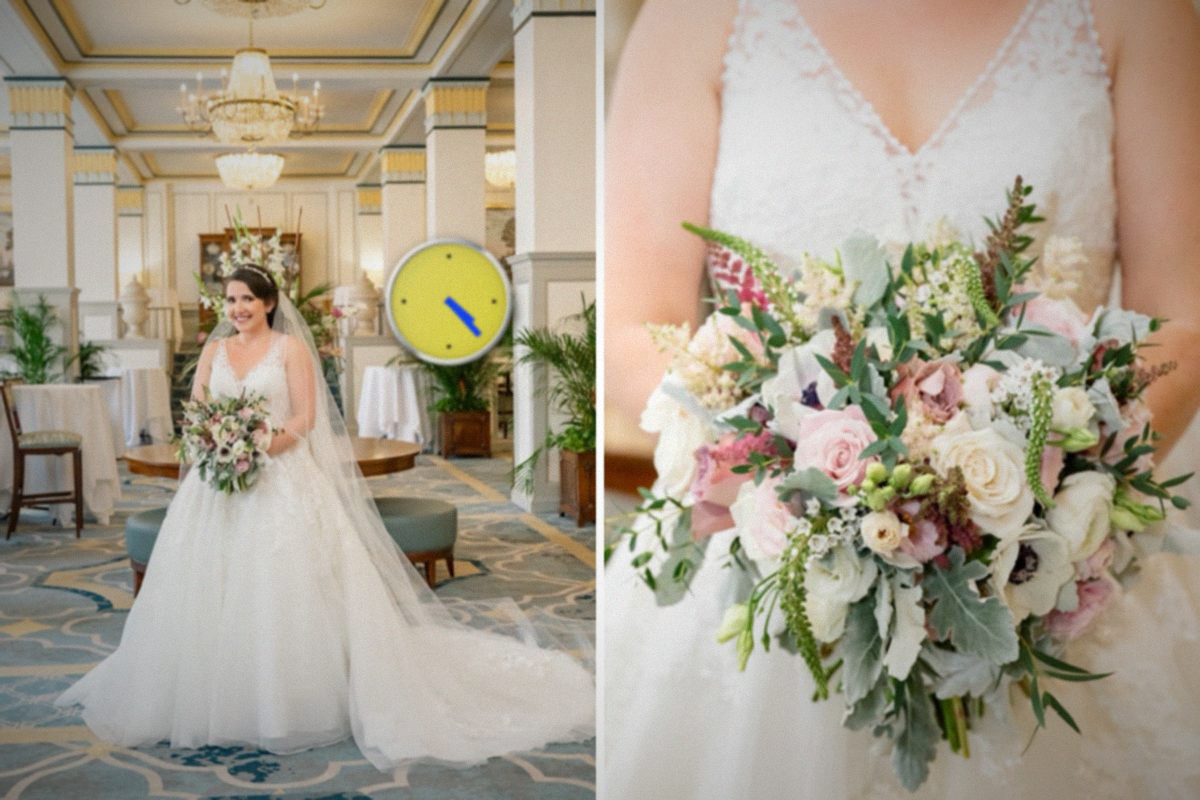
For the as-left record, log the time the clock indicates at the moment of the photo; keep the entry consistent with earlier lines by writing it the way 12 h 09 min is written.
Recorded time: 4 h 23 min
